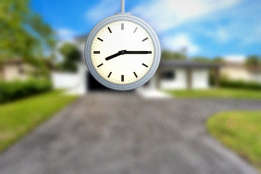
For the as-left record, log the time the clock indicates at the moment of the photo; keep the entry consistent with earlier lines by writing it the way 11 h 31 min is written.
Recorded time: 8 h 15 min
